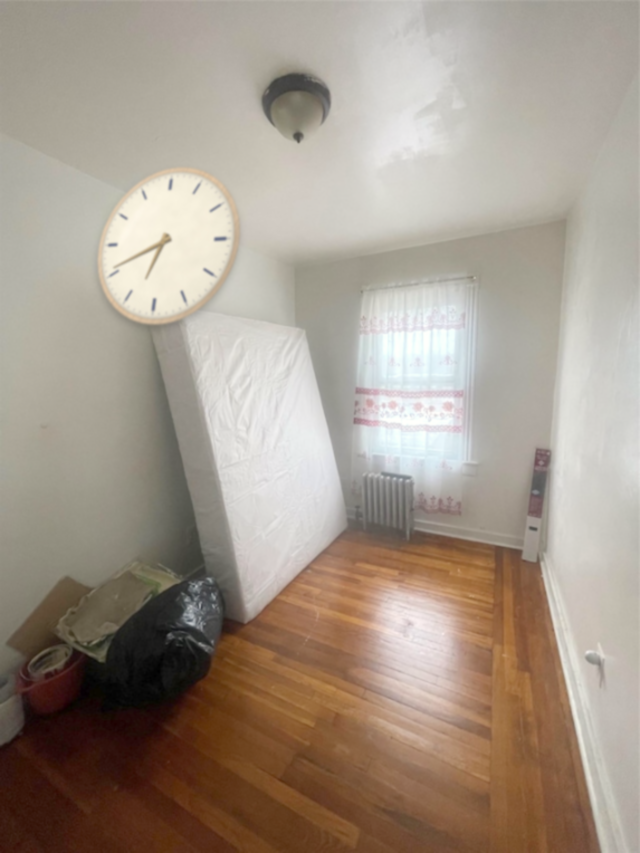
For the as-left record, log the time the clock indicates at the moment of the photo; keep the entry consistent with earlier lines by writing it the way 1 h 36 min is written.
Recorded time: 6 h 41 min
